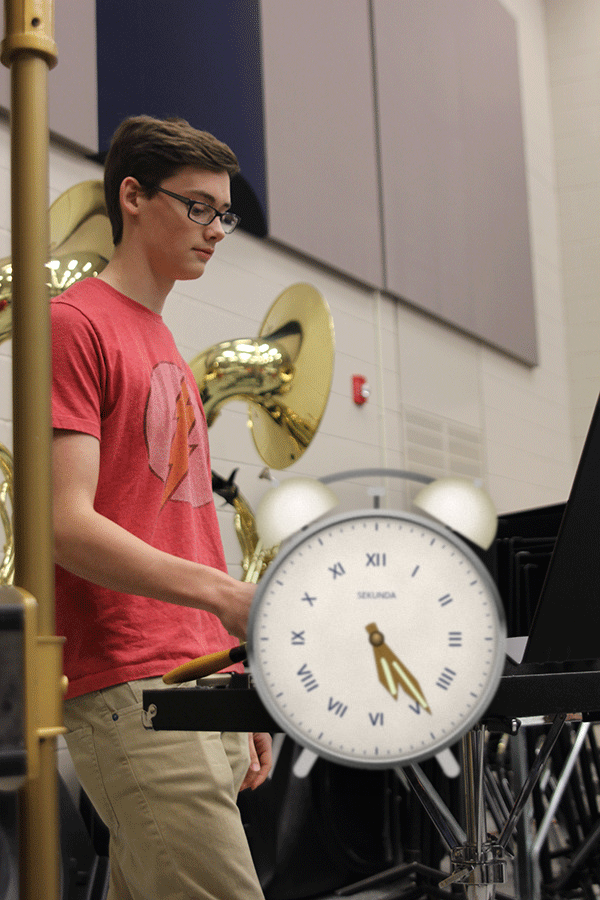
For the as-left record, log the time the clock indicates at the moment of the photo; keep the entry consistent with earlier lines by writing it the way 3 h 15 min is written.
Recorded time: 5 h 24 min
